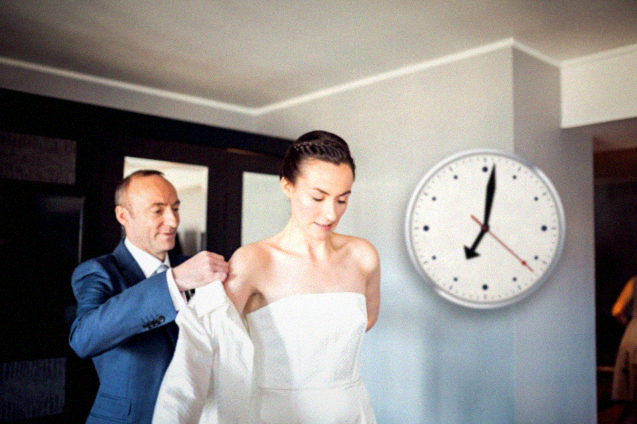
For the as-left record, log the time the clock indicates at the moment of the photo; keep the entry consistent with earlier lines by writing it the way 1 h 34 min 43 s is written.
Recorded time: 7 h 01 min 22 s
